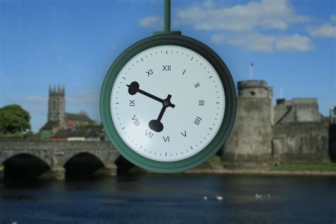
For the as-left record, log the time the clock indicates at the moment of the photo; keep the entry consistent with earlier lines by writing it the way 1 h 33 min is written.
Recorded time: 6 h 49 min
